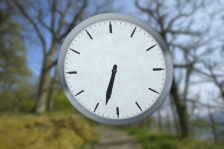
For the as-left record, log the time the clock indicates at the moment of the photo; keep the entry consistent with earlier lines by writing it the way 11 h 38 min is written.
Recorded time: 6 h 33 min
